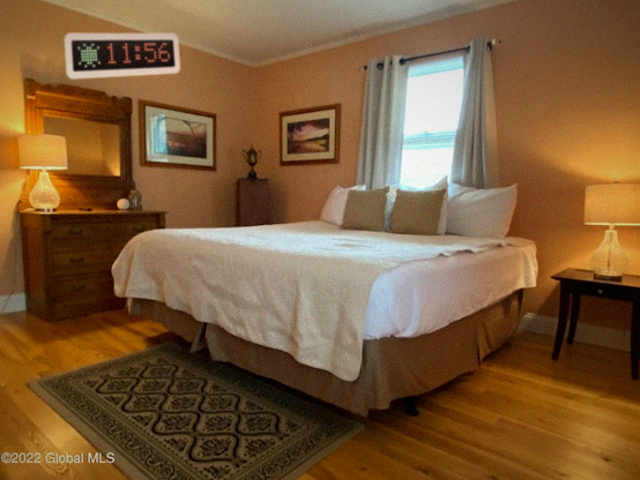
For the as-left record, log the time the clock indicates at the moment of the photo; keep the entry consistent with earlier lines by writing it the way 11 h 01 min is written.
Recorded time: 11 h 56 min
